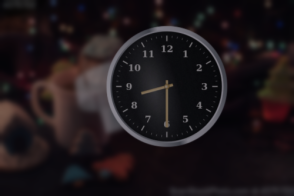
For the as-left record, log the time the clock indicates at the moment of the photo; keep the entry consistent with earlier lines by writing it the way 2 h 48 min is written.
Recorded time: 8 h 30 min
